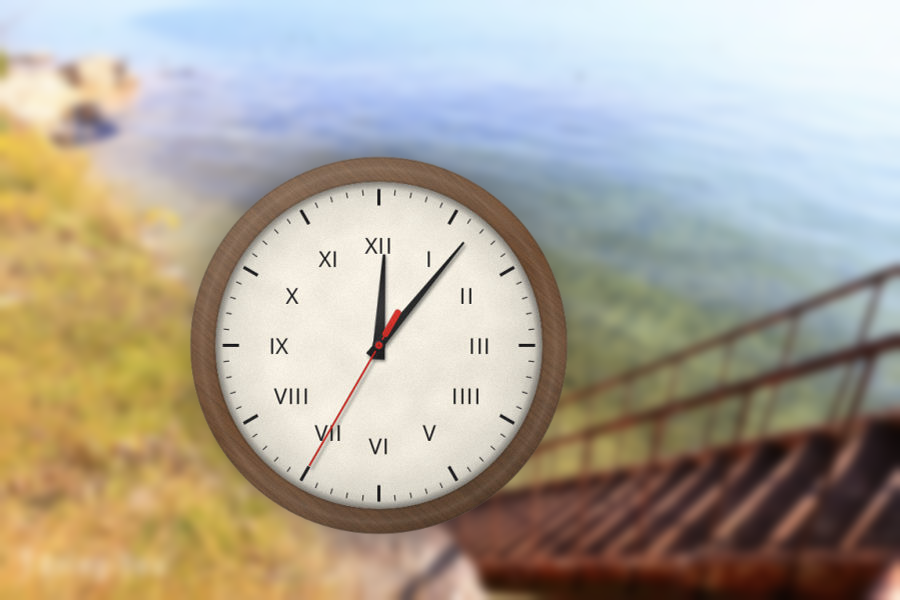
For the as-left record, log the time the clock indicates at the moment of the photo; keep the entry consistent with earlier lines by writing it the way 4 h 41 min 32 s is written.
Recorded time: 12 h 06 min 35 s
